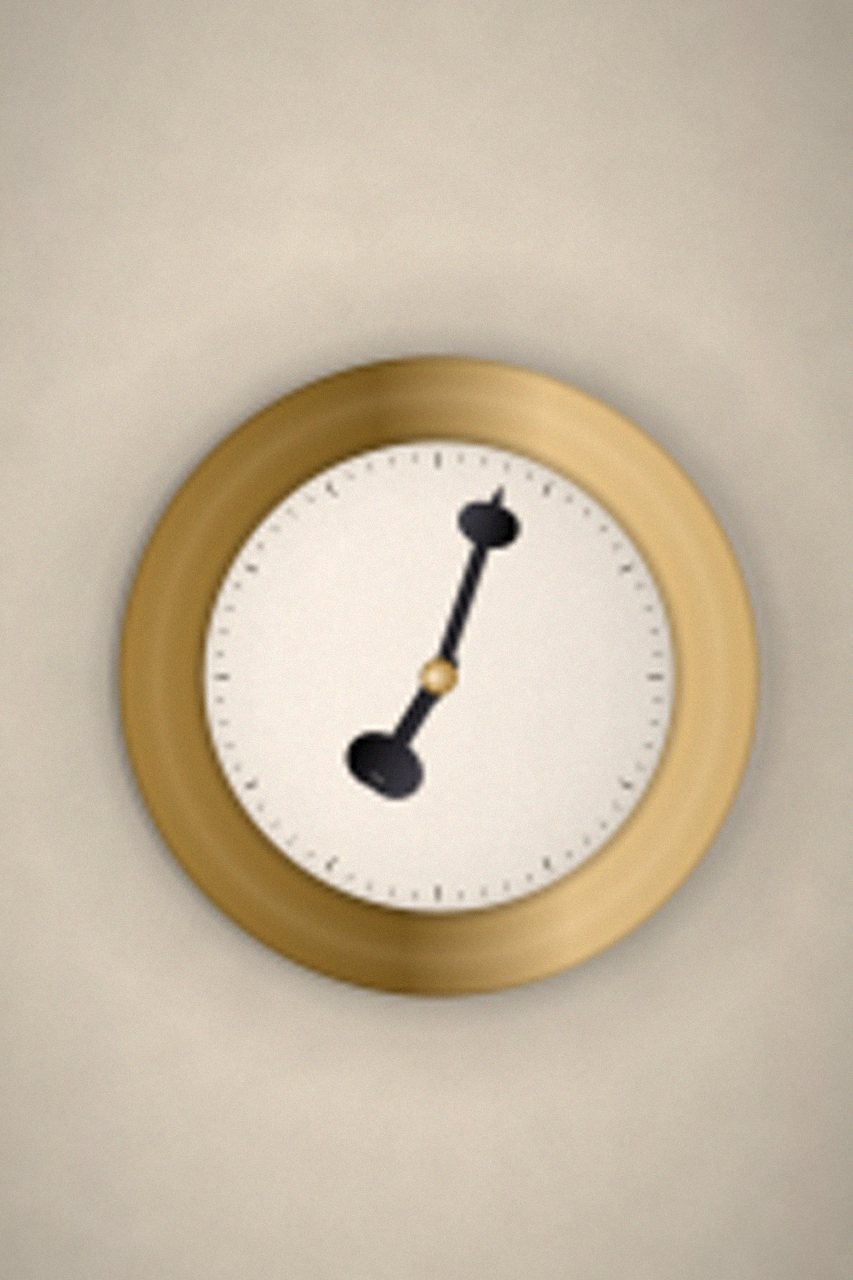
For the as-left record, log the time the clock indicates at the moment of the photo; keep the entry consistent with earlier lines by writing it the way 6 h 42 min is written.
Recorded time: 7 h 03 min
